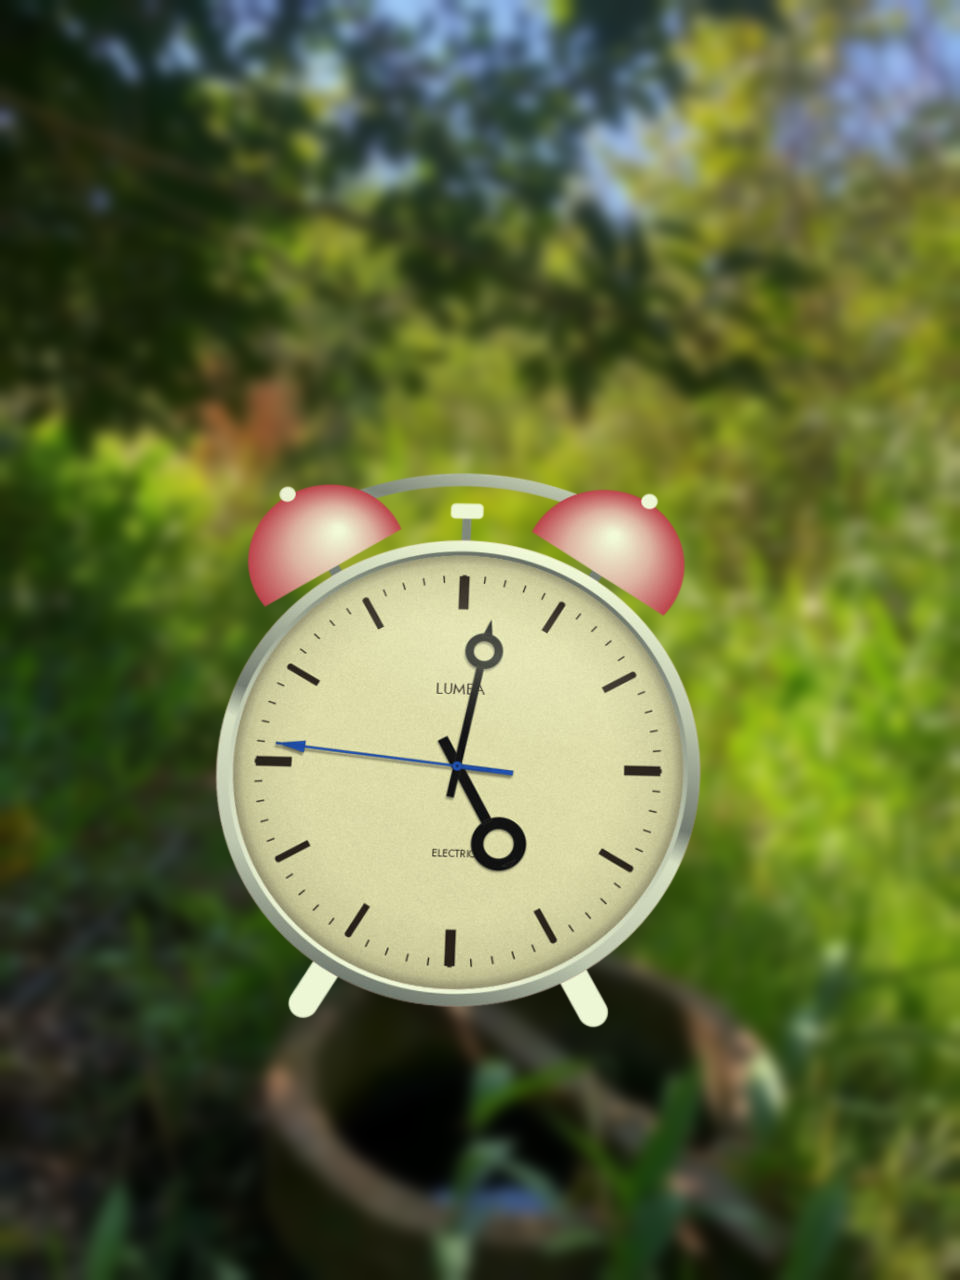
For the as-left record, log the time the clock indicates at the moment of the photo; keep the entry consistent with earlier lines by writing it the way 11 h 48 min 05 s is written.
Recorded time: 5 h 01 min 46 s
